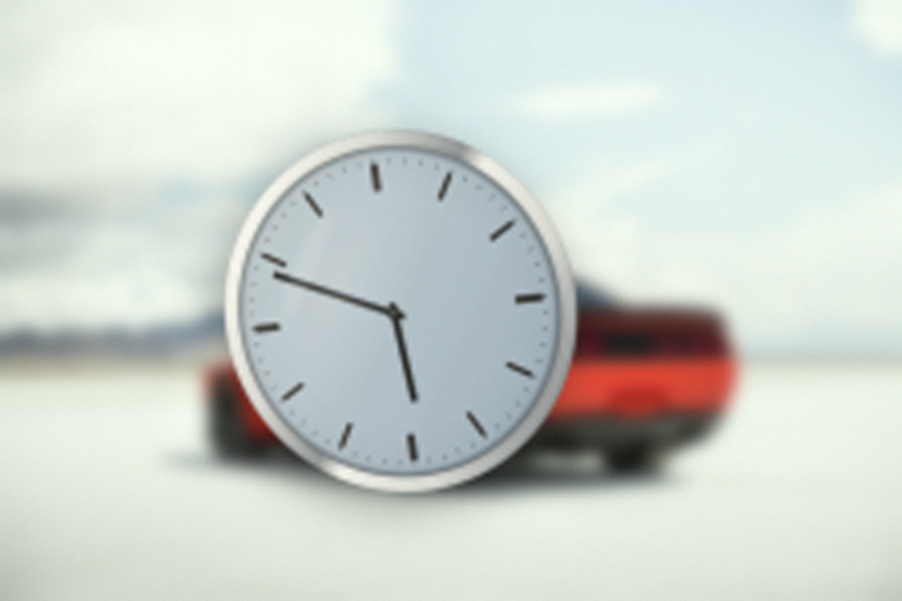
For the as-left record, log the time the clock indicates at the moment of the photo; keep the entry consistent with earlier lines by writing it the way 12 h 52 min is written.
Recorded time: 5 h 49 min
